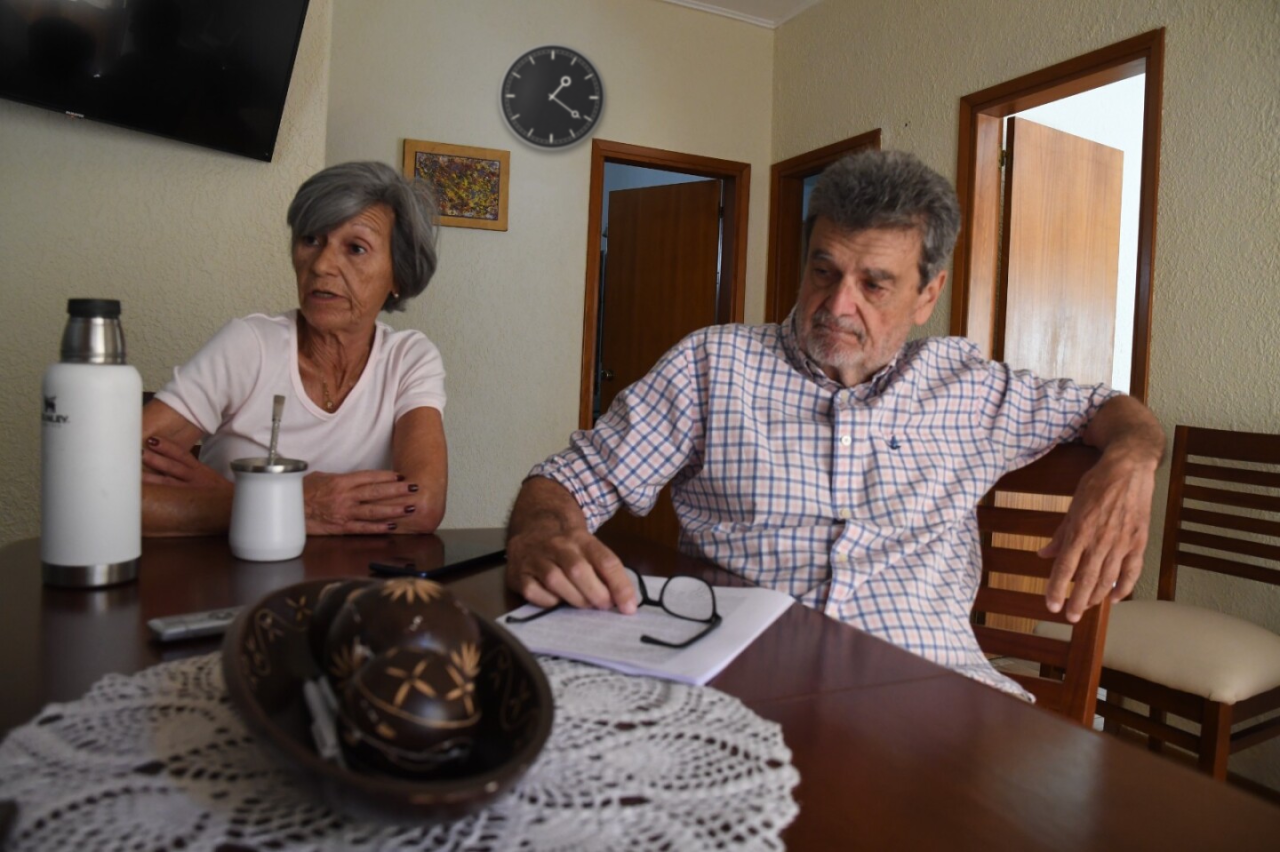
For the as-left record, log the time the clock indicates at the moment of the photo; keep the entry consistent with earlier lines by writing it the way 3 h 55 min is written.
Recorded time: 1 h 21 min
